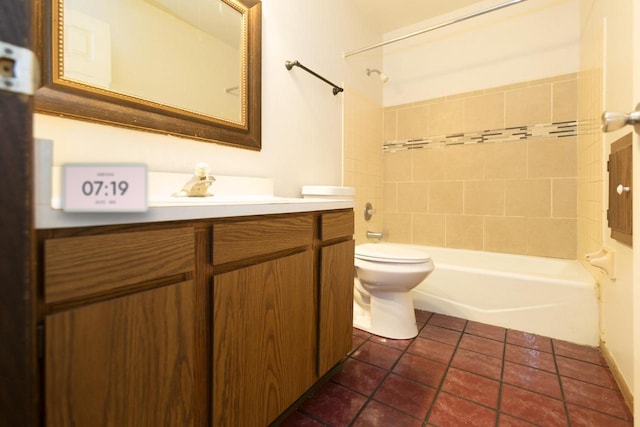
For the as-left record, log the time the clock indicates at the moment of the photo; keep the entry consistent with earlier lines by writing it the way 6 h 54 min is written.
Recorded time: 7 h 19 min
